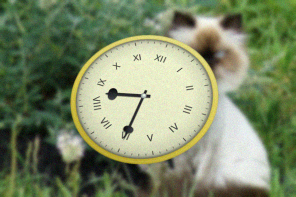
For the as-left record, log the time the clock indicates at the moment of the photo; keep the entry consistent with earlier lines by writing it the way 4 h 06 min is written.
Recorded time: 8 h 30 min
